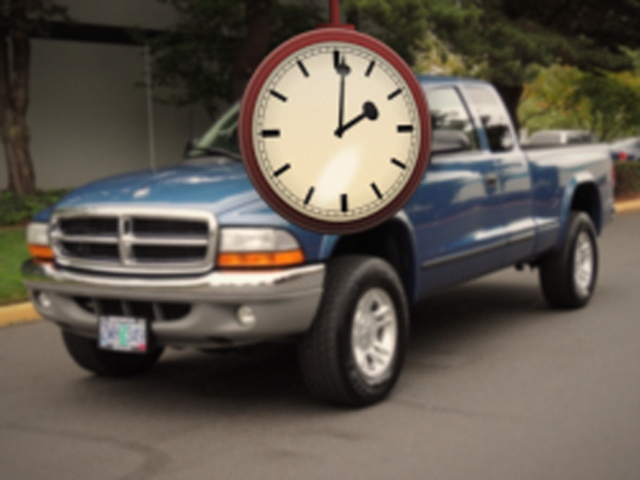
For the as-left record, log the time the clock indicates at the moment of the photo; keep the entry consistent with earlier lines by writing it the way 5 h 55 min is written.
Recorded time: 2 h 01 min
